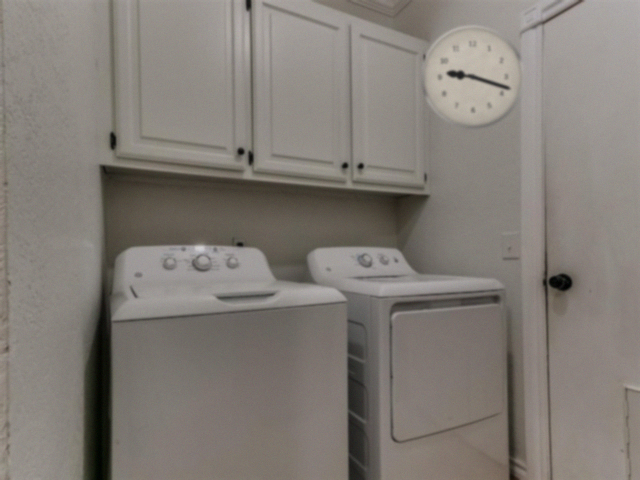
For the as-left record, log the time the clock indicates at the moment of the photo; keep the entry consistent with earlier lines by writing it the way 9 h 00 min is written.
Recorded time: 9 h 18 min
